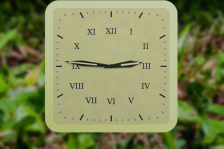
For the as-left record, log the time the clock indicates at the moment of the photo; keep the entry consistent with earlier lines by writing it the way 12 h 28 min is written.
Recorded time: 2 h 46 min
